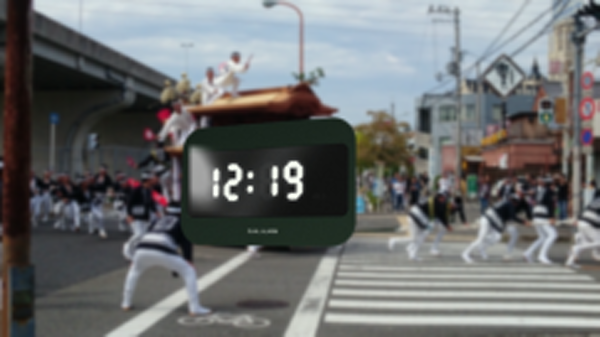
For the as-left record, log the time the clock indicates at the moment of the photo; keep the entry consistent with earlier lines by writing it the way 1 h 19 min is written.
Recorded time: 12 h 19 min
